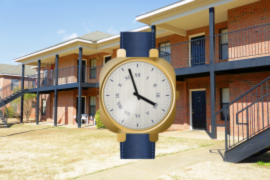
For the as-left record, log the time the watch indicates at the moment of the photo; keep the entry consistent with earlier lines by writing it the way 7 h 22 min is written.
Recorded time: 3 h 57 min
